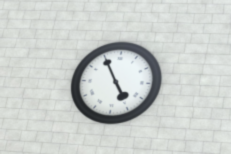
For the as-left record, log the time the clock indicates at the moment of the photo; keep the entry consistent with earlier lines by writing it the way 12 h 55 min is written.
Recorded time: 4 h 55 min
